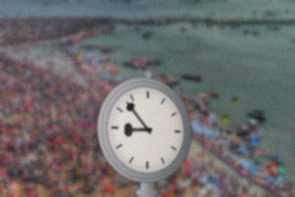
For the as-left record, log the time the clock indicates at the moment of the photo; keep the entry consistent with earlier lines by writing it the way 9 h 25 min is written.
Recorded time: 8 h 53 min
